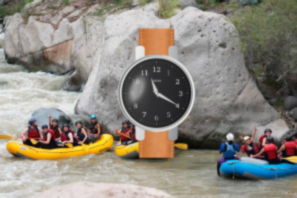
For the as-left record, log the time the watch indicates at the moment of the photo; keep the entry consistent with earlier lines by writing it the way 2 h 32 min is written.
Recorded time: 11 h 20 min
